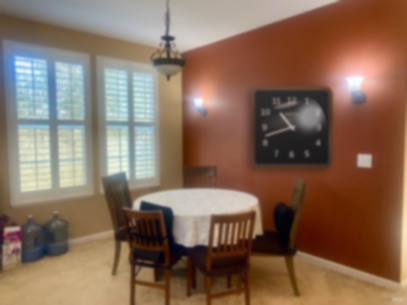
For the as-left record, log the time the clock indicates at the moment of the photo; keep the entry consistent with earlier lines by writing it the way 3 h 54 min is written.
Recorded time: 10 h 42 min
